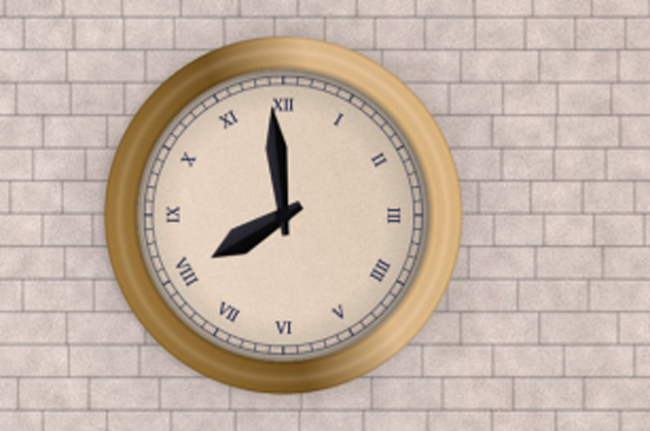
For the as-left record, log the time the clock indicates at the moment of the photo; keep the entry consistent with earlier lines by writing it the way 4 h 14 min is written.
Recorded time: 7 h 59 min
